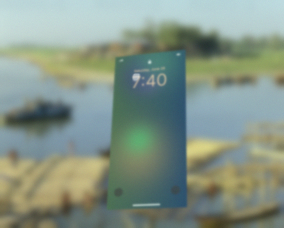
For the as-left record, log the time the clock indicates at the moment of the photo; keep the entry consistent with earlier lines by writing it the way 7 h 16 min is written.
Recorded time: 7 h 40 min
